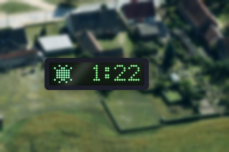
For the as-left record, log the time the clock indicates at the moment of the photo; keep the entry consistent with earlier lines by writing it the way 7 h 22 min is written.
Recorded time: 1 h 22 min
